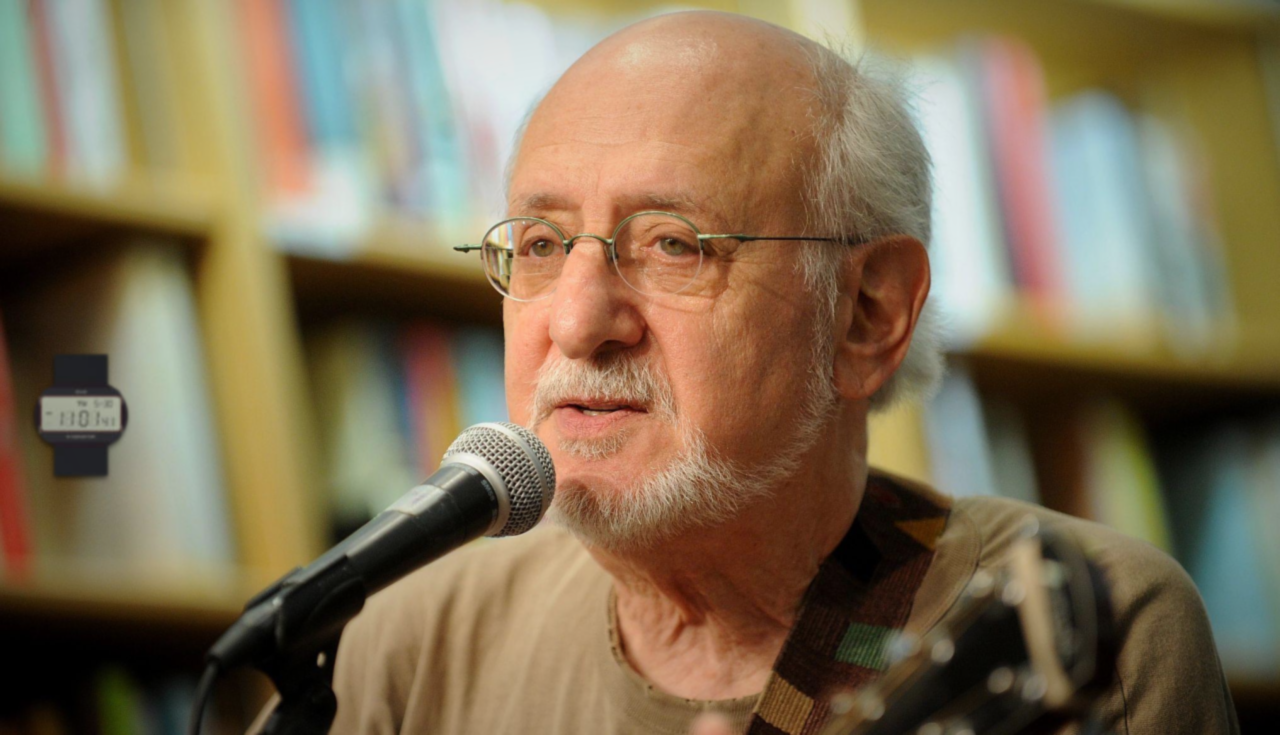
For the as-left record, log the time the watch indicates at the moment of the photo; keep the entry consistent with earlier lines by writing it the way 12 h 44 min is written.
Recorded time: 11 h 01 min
